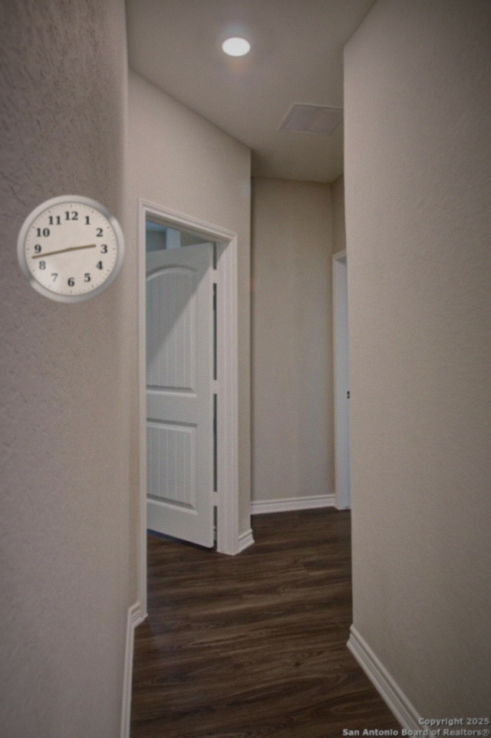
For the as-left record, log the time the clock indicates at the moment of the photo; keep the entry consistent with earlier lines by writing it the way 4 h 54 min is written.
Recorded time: 2 h 43 min
